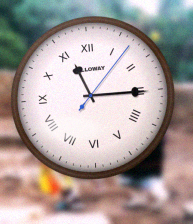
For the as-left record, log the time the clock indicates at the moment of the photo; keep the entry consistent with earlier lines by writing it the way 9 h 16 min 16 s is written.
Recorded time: 11 h 15 min 07 s
